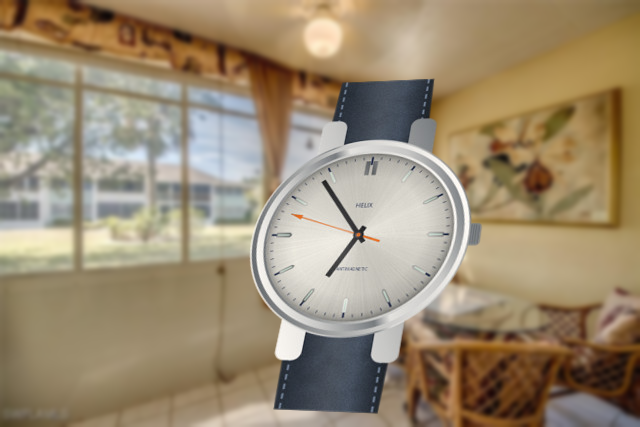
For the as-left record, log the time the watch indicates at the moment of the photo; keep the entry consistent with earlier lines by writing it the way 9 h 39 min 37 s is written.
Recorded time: 6 h 53 min 48 s
